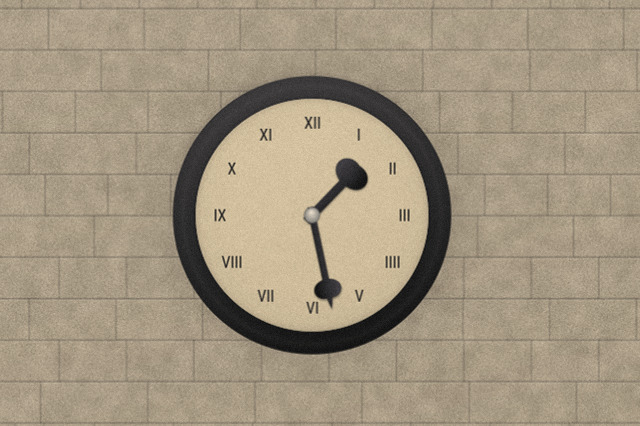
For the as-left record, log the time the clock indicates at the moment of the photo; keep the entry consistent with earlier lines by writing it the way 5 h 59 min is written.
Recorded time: 1 h 28 min
